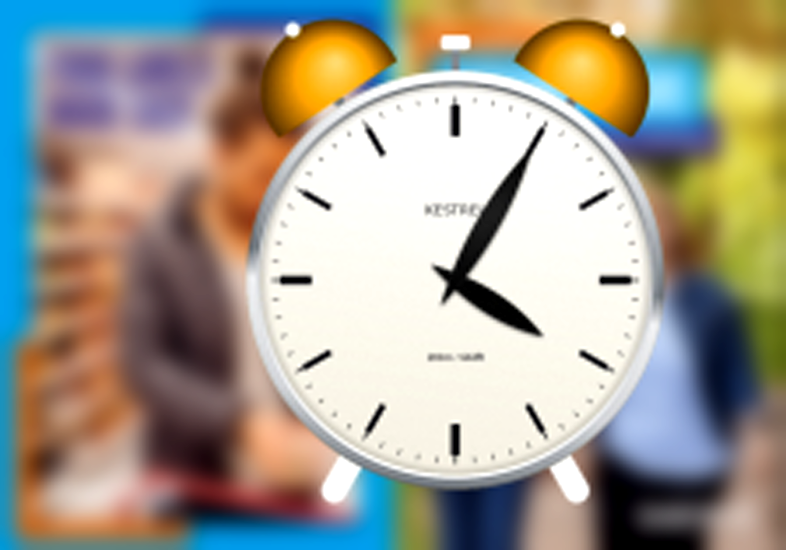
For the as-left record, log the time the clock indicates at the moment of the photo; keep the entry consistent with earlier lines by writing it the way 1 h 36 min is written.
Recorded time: 4 h 05 min
